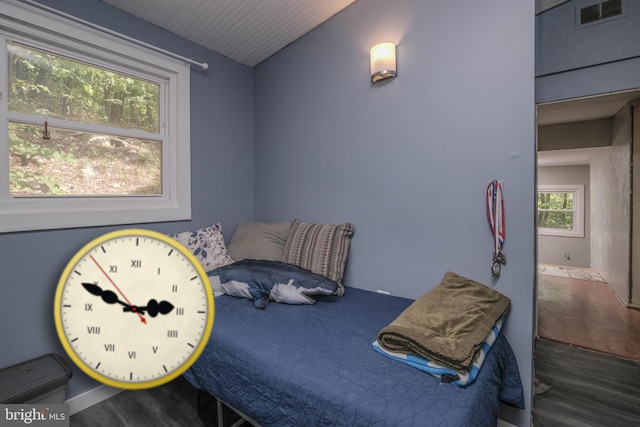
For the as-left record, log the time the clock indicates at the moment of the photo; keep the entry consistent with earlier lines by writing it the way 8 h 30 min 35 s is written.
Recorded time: 2 h 48 min 53 s
